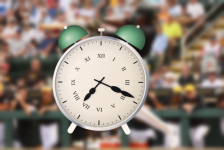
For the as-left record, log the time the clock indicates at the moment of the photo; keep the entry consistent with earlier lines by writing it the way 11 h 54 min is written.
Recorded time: 7 h 19 min
